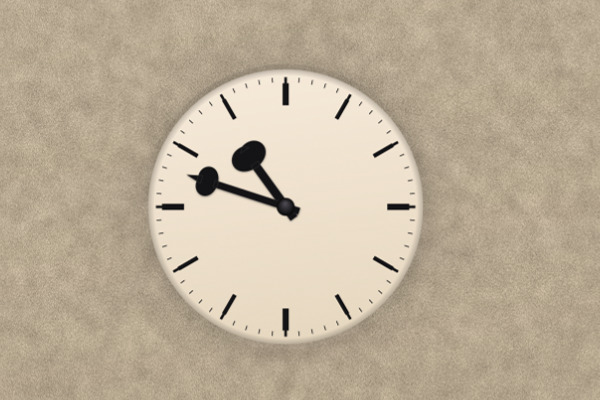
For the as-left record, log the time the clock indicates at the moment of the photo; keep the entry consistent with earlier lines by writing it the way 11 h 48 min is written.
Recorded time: 10 h 48 min
